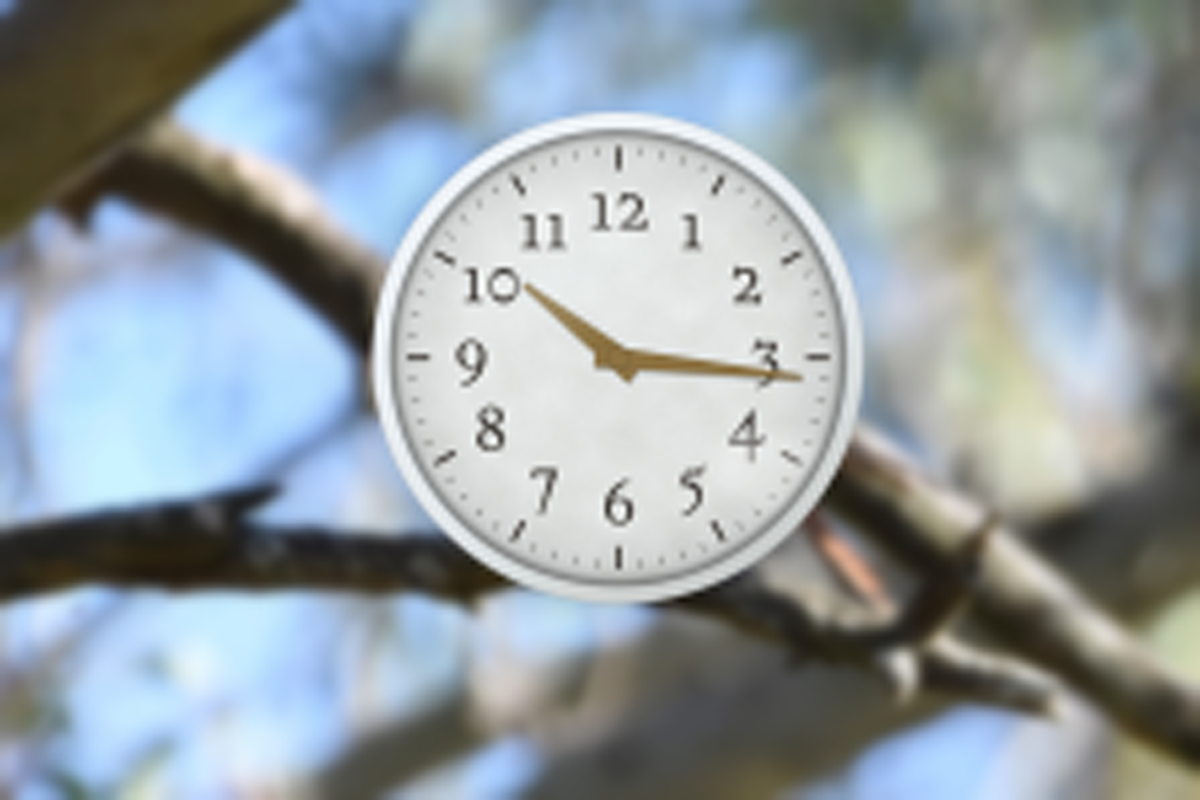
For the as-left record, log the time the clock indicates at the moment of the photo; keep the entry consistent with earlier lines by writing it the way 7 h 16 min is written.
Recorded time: 10 h 16 min
